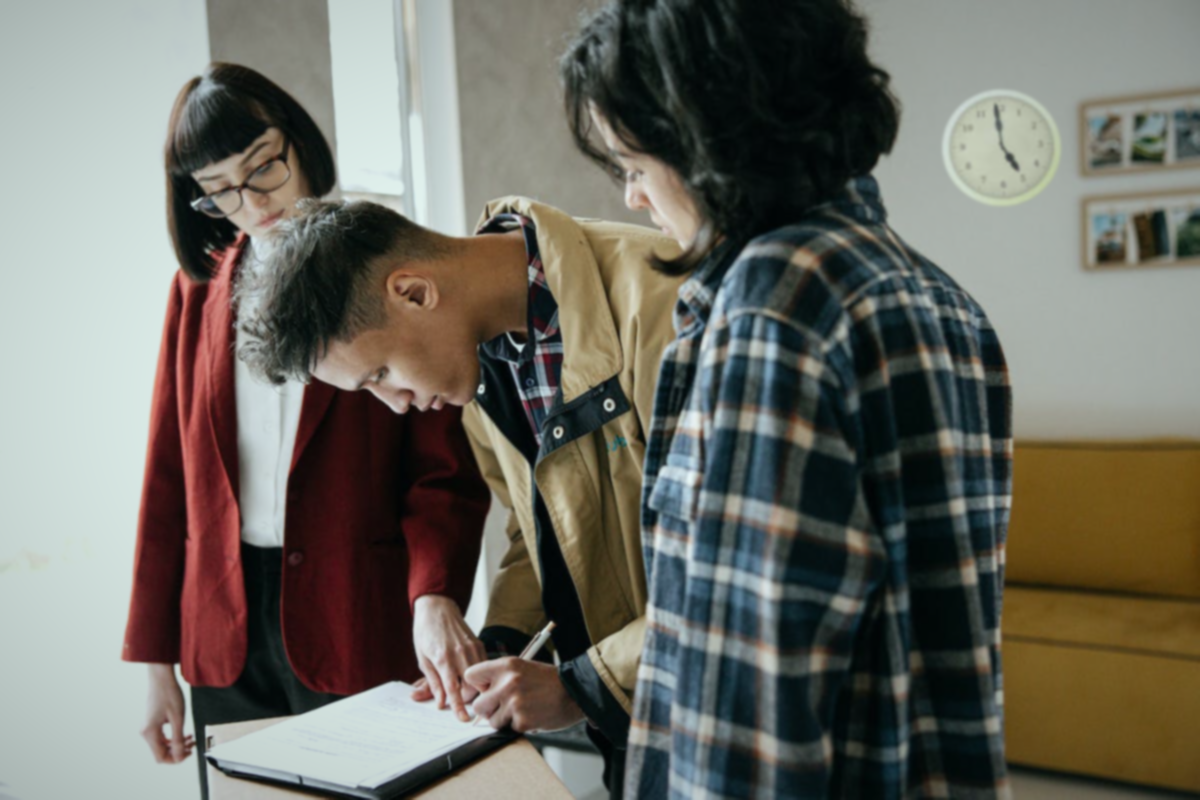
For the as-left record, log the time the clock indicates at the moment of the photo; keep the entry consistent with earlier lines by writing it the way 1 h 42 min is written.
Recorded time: 4 h 59 min
